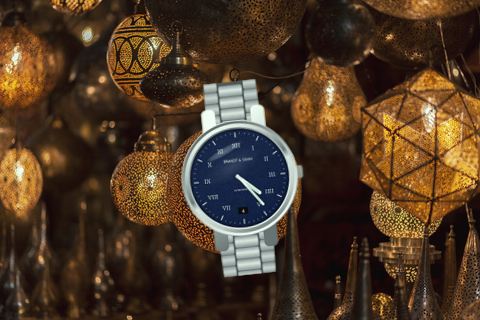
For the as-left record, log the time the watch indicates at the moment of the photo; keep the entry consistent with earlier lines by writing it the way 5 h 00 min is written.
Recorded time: 4 h 24 min
